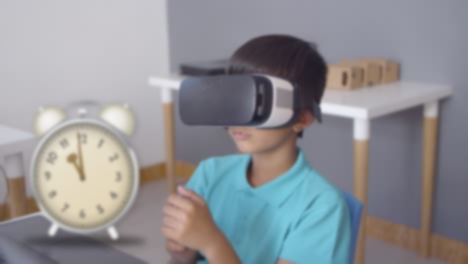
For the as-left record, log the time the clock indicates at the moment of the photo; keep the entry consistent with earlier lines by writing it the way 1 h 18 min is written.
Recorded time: 10 h 59 min
